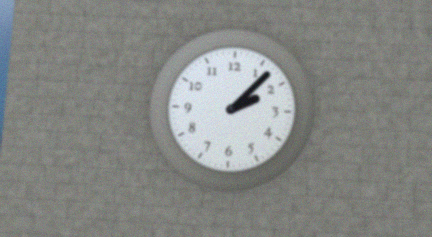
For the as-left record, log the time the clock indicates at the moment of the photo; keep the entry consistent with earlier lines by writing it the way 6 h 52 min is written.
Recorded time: 2 h 07 min
